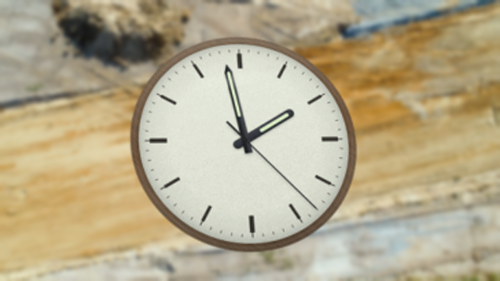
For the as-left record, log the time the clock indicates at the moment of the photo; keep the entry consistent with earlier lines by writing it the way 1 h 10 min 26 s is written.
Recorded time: 1 h 58 min 23 s
